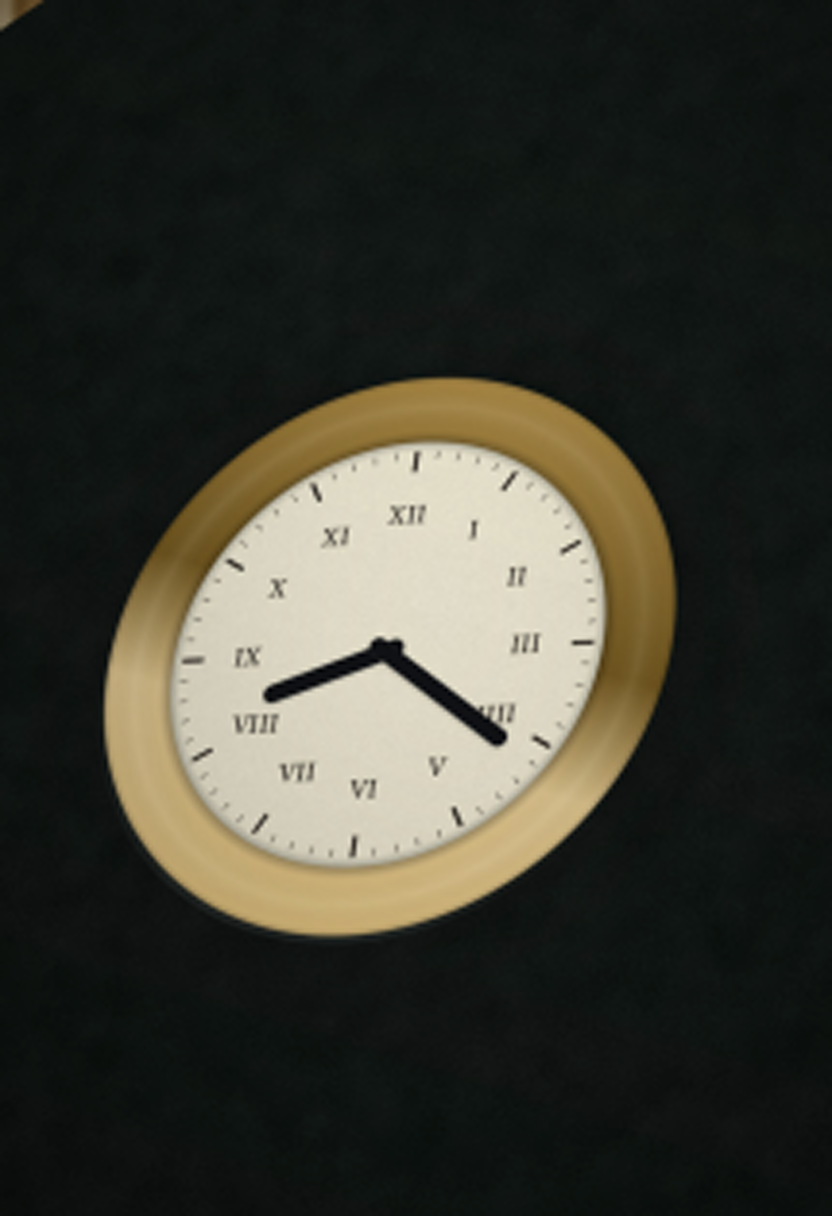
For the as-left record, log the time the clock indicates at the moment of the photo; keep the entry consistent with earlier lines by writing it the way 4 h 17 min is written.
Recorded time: 8 h 21 min
